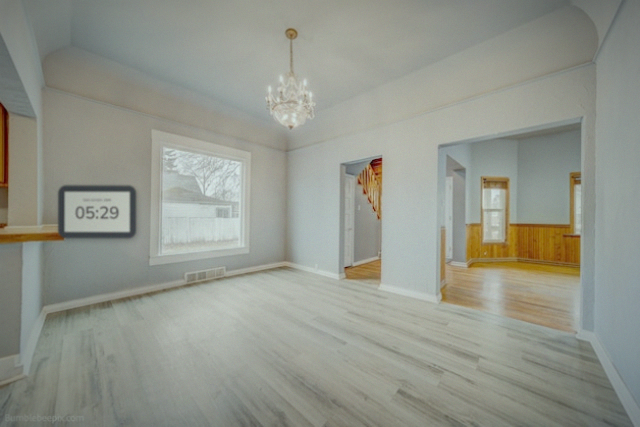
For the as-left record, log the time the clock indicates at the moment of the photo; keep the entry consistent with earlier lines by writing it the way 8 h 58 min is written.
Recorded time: 5 h 29 min
